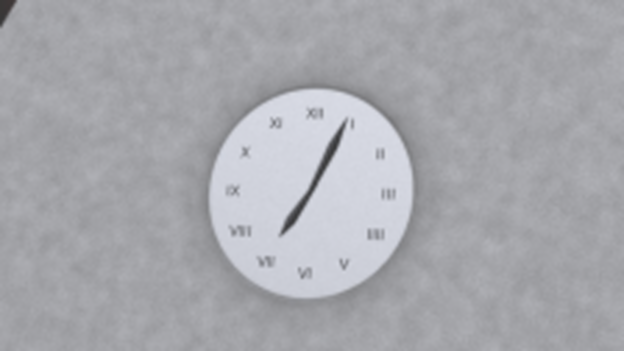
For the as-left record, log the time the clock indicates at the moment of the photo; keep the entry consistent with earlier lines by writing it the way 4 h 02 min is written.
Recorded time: 7 h 04 min
